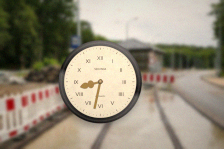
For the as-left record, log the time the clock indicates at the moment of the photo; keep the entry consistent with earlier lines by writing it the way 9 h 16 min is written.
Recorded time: 8 h 32 min
